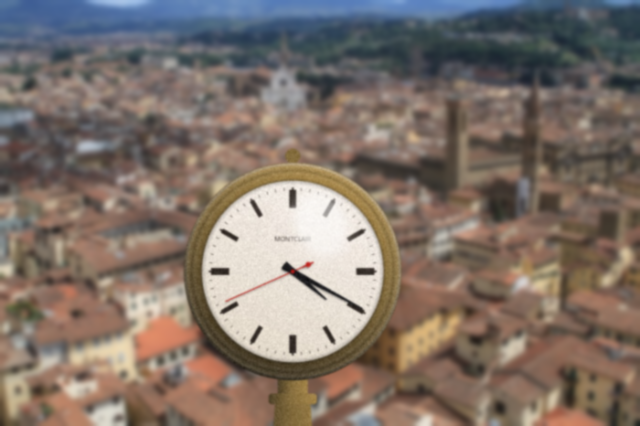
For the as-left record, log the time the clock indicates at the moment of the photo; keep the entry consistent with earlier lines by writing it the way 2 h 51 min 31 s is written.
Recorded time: 4 h 19 min 41 s
